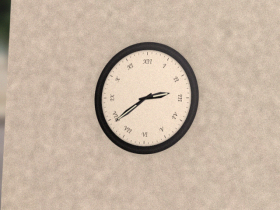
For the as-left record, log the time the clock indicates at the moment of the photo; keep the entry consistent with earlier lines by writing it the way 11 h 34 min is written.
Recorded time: 2 h 39 min
